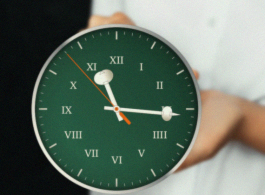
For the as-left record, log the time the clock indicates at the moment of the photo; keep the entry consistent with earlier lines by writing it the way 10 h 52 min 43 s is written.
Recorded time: 11 h 15 min 53 s
